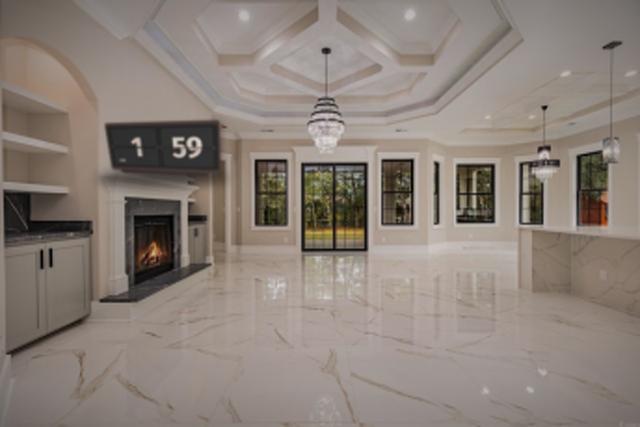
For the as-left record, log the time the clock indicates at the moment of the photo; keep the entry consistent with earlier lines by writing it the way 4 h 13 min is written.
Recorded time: 1 h 59 min
